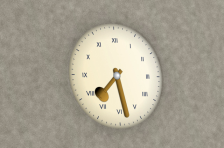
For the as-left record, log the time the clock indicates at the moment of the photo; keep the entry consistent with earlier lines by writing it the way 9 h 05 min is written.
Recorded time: 7 h 28 min
